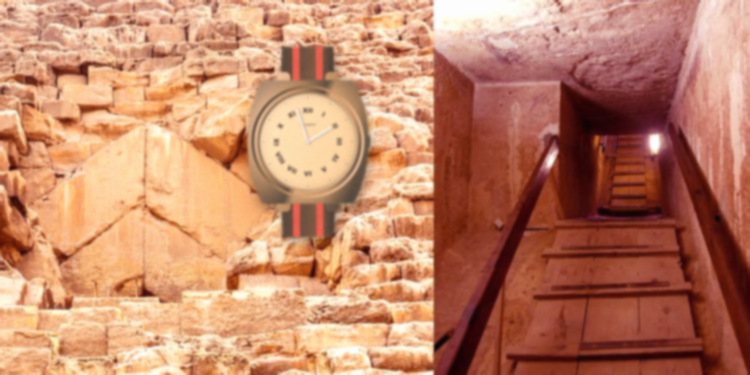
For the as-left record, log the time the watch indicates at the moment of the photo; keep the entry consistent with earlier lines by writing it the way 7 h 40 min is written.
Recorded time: 1 h 57 min
